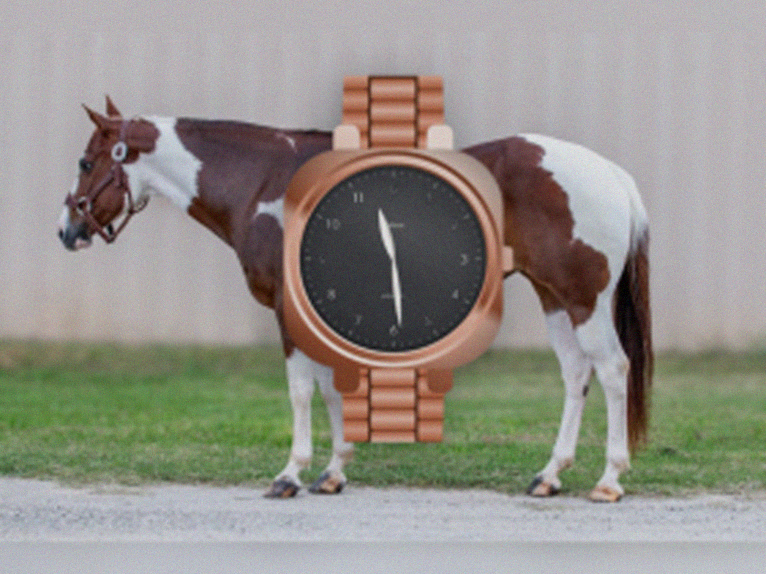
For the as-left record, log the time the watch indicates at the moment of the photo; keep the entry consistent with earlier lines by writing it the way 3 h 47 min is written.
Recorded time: 11 h 29 min
